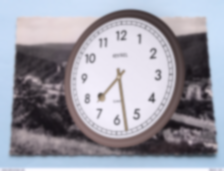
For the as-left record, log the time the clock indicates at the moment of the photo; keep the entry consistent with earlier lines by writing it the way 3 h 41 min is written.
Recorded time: 7 h 28 min
